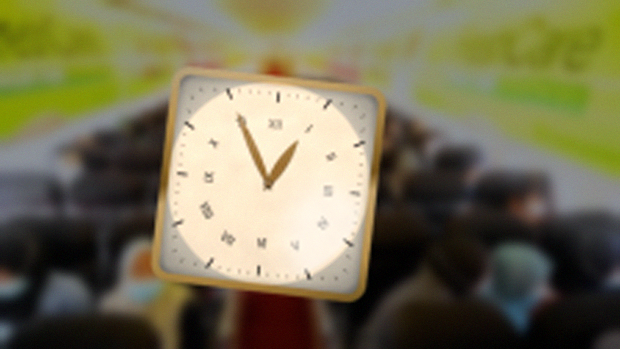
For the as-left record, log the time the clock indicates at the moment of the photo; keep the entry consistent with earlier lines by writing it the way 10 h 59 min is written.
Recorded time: 12 h 55 min
